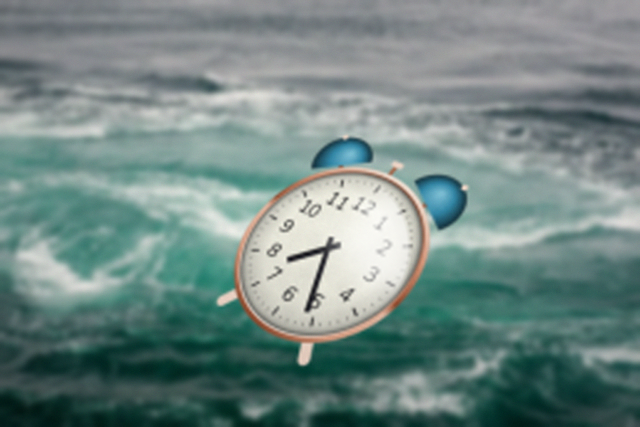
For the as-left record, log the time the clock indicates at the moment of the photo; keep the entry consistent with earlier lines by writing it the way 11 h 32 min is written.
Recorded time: 7 h 26 min
